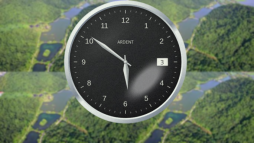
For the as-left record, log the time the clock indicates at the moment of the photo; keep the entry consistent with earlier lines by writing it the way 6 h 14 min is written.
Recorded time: 5 h 51 min
